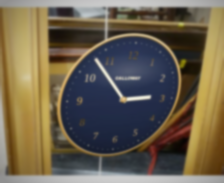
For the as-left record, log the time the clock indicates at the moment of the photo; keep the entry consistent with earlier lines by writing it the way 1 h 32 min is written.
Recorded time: 2 h 53 min
